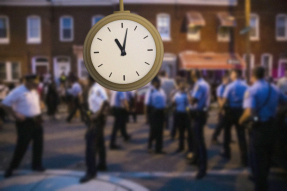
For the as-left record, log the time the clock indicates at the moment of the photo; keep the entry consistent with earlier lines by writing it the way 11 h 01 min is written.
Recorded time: 11 h 02 min
